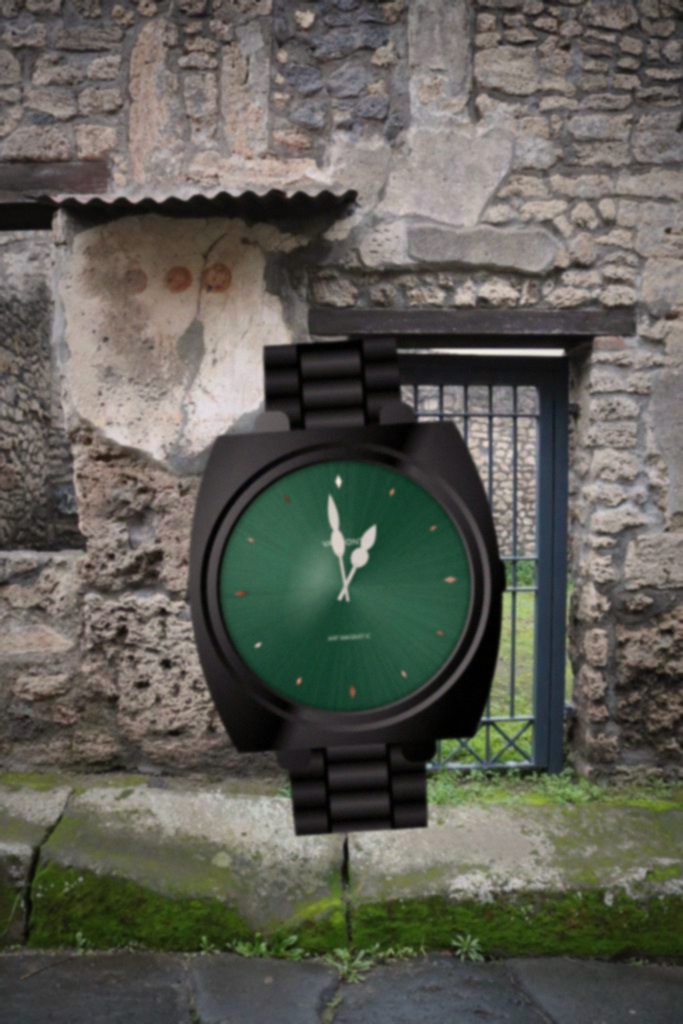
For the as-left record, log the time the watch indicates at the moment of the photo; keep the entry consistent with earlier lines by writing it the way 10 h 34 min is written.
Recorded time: 12 h 59 min
